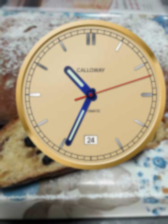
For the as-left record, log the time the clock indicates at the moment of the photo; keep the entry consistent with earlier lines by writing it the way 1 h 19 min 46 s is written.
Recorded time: 10 h 34 min 12 s
